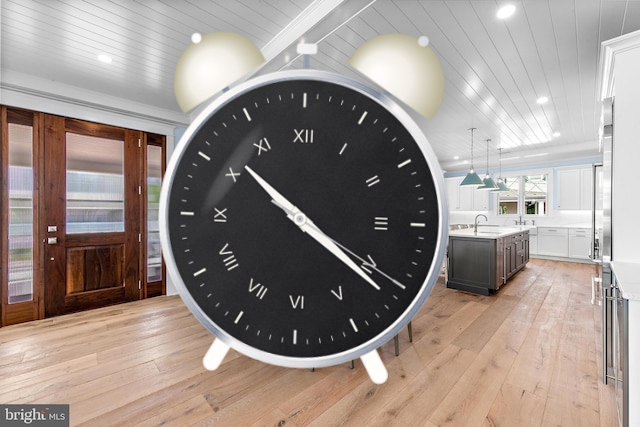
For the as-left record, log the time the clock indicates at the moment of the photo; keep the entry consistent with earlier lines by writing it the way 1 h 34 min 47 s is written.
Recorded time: 10 h 21 min 20 s
